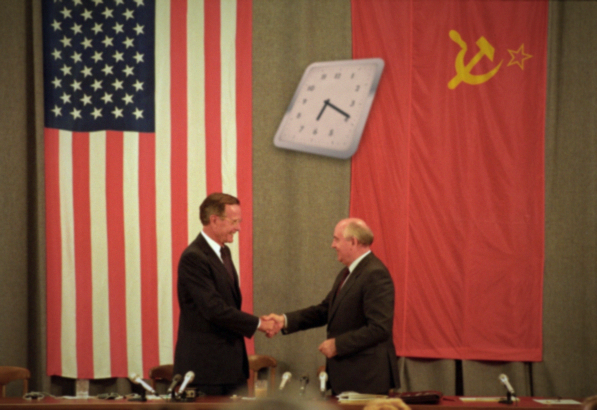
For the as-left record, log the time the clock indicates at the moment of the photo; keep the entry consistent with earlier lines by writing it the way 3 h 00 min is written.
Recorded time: 6 h 19 min
